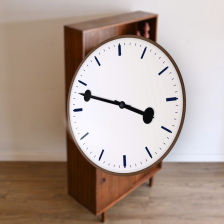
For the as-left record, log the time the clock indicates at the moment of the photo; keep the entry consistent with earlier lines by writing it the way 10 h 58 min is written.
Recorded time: 3 h 48 min
